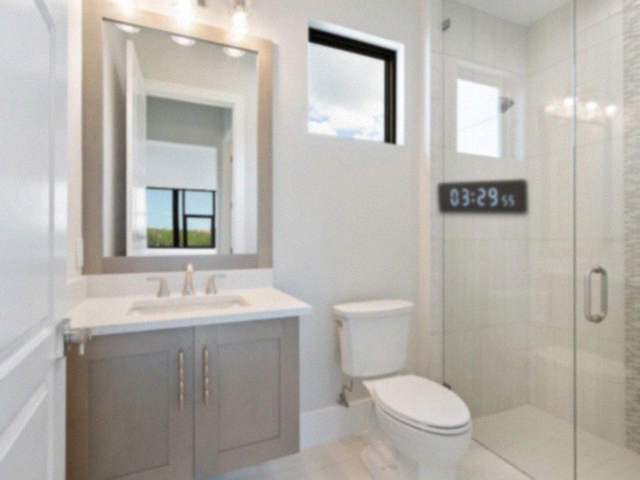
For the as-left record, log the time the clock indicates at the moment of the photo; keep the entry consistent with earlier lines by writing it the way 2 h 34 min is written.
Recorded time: 3 h 29 min
